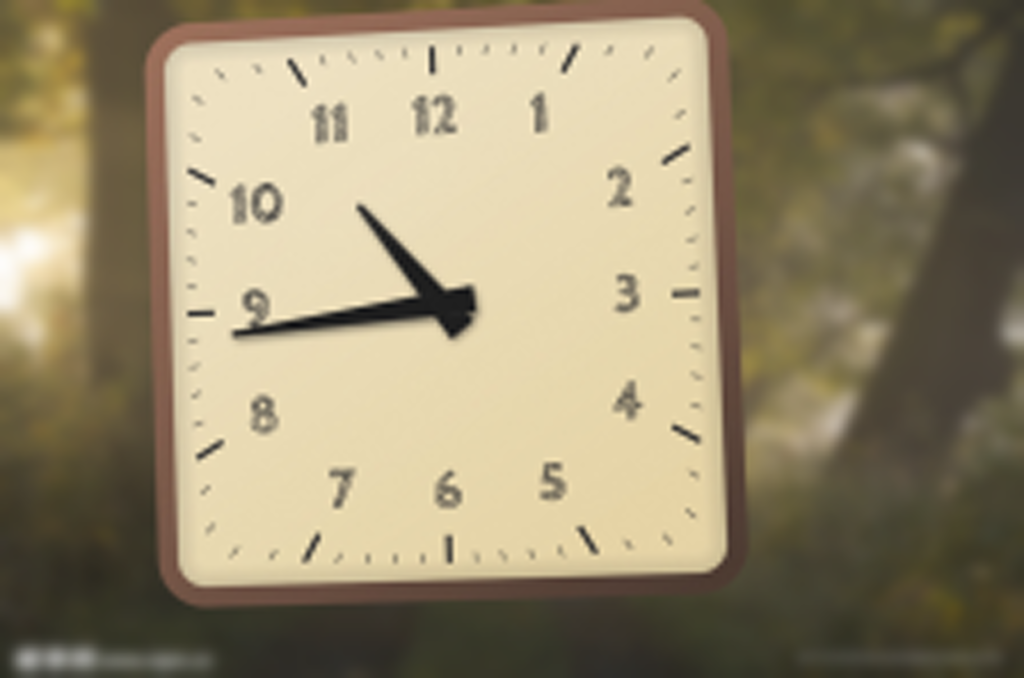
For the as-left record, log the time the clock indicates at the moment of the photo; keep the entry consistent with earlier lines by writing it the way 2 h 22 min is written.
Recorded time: 10 h 44 min
